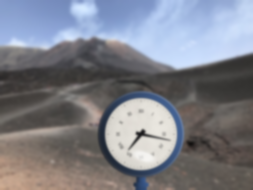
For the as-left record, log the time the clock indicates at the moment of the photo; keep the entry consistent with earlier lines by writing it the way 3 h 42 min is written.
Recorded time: 7 h 17 min
